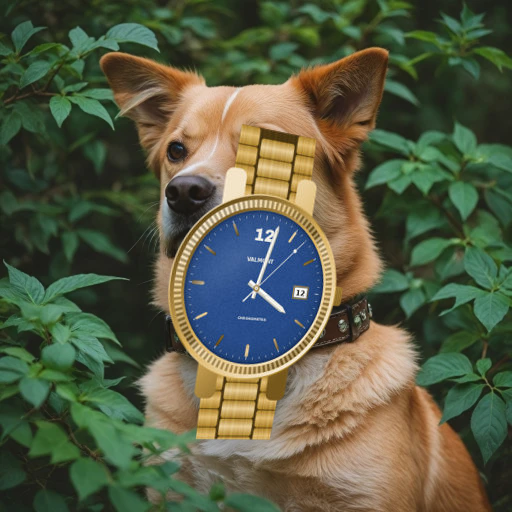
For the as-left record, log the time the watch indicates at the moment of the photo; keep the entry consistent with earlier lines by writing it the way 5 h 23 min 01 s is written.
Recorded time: 4 h 02 min 07 s
